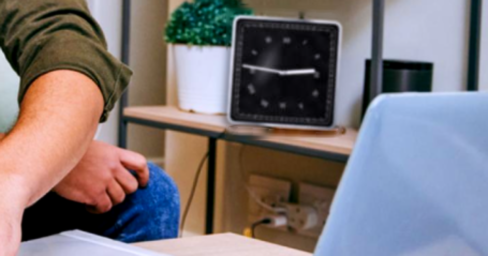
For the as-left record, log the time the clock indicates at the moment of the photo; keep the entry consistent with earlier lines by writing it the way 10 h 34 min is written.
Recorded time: 2 h 46 min
